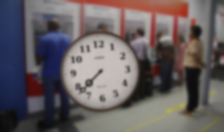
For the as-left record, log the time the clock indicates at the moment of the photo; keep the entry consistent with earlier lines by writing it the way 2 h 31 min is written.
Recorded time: 7 h 38 min
